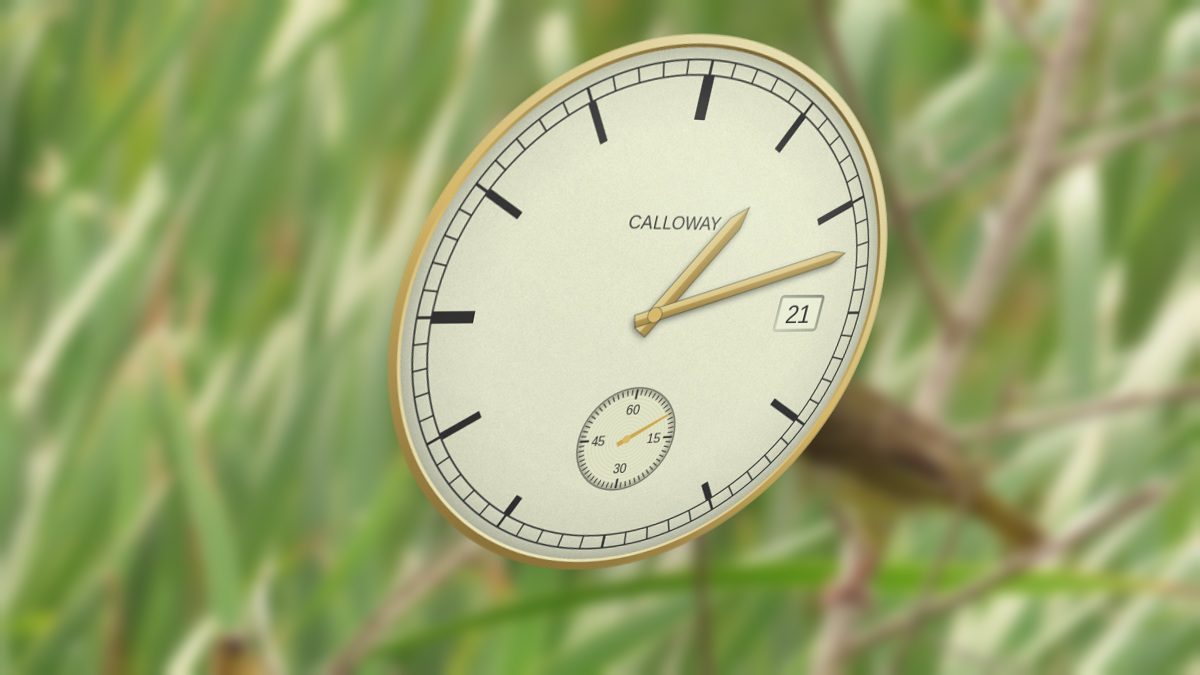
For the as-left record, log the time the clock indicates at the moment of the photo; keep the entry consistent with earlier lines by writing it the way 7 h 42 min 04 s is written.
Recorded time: 1 h 12 min 10 s
